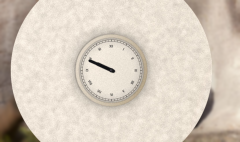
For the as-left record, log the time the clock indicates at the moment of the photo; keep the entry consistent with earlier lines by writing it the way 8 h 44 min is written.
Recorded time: 9 h 49 min
